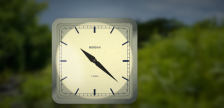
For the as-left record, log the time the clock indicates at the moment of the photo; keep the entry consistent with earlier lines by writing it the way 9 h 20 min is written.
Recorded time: 10 h 22 min
